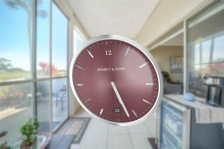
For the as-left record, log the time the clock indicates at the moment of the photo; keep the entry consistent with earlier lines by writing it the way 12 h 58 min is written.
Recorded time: 5 h 27 min
